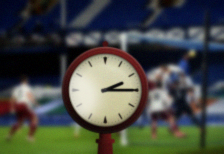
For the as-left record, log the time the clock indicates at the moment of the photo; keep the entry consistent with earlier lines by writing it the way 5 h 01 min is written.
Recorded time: 2 h 15 min
